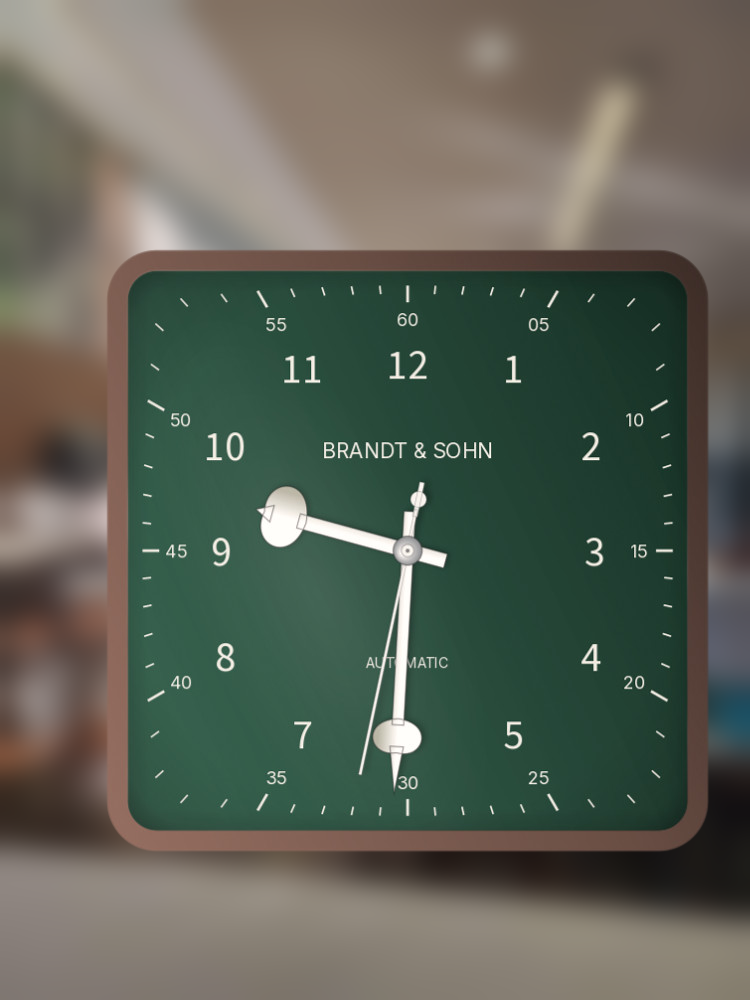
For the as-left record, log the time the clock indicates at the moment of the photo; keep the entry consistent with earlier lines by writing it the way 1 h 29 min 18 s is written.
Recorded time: 9 h 30 min 32 s
